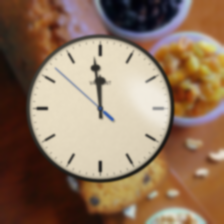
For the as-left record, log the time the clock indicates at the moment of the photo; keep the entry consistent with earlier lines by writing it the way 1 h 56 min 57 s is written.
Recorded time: 11 h 58 min 52 s
